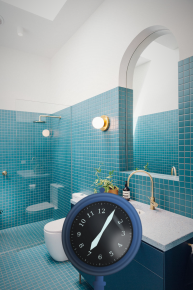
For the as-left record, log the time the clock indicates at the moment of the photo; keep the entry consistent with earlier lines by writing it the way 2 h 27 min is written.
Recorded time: 7 h 05 min
